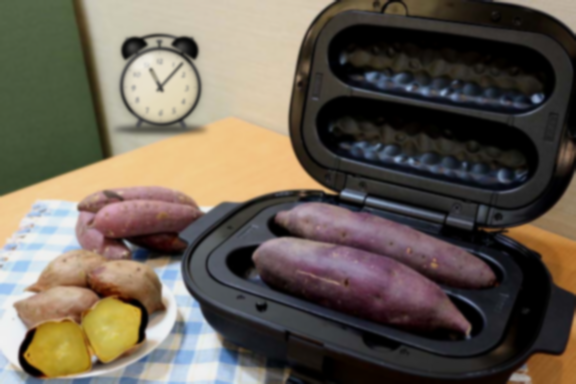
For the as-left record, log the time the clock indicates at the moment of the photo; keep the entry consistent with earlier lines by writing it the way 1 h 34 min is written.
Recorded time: 11 h 07 min
